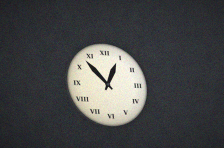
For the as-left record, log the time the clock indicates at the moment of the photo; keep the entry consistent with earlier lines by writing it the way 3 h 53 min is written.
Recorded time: 12 h 53 min
